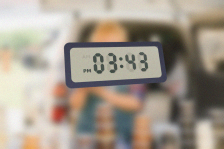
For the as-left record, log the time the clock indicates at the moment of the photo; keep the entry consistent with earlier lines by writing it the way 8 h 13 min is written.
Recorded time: 3 h 43 min
